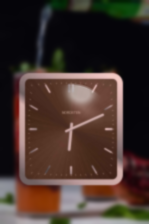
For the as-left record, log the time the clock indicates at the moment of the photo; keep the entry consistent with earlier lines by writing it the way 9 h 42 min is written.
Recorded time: 6 h 11 min
